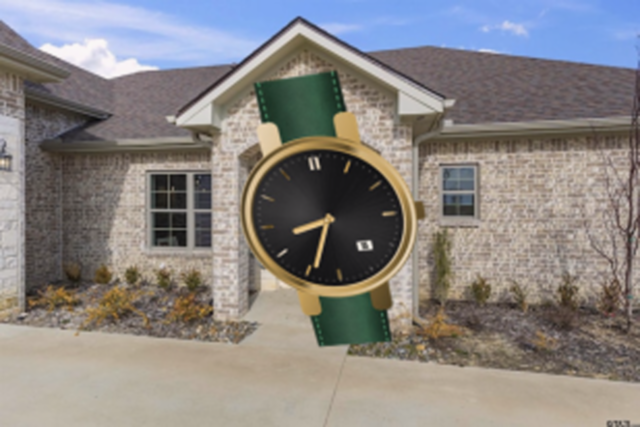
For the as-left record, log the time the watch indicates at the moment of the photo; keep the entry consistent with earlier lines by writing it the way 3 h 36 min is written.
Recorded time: 8 h 34 min
